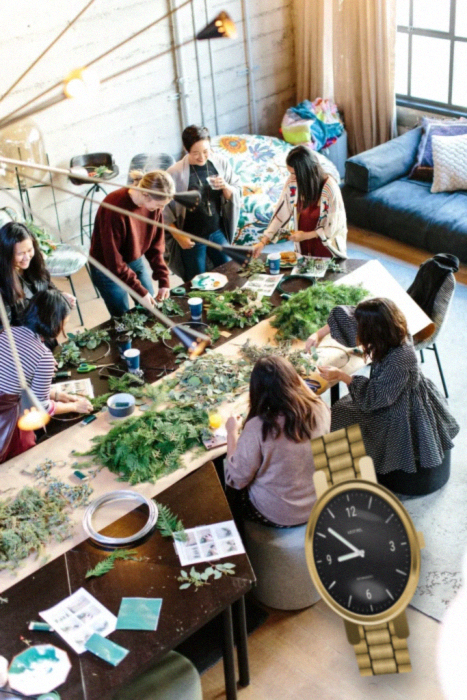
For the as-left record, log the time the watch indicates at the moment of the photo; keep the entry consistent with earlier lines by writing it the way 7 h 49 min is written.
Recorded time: 8 h 52 min
